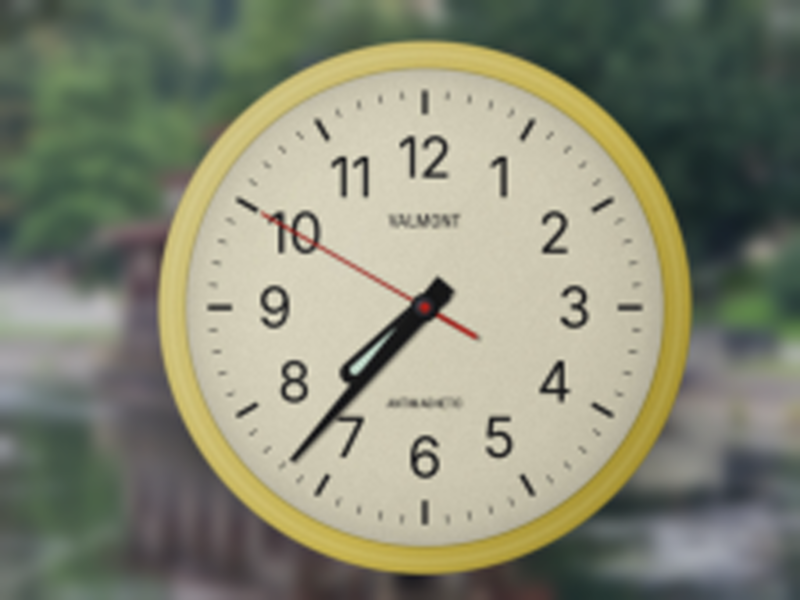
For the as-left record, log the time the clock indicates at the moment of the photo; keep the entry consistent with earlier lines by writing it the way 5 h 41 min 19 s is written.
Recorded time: 7 h 36 min 50 s
